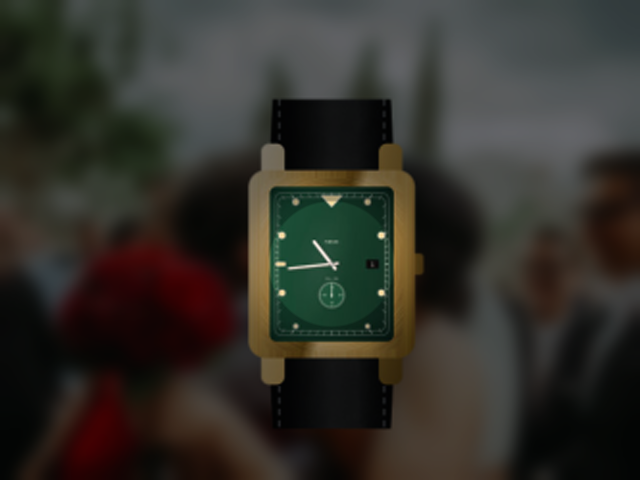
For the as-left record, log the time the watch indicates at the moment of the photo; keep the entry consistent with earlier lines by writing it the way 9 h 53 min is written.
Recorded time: 10 h 44 min
